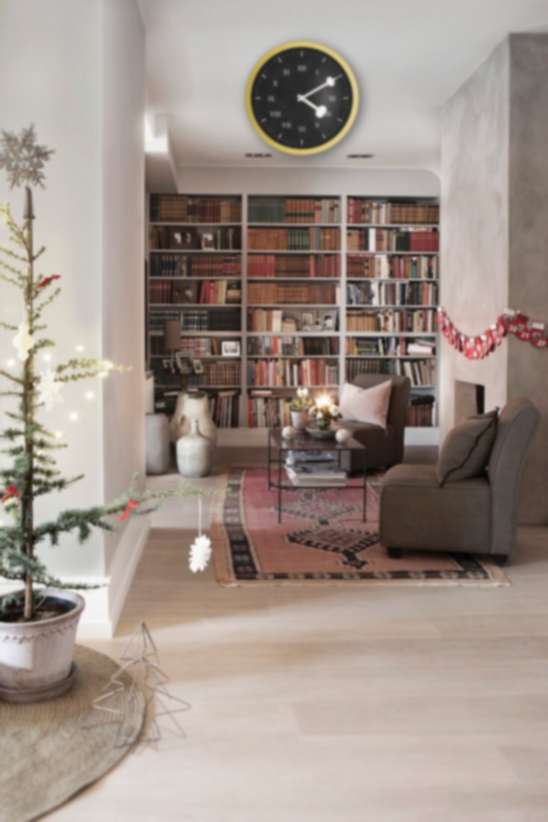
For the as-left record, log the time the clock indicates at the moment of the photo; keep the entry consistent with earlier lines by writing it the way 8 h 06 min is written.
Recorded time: 4 h 10 min
